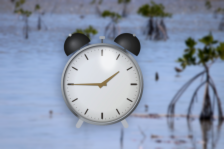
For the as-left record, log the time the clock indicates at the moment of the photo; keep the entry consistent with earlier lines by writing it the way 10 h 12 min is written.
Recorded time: 1 h 45 min
